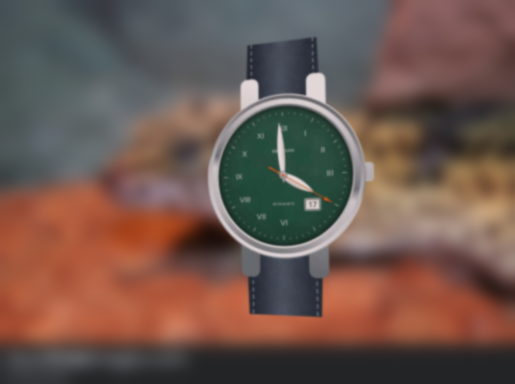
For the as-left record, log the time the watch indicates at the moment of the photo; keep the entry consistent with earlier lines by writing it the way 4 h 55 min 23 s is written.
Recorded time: 3 h 59 min 20 s
